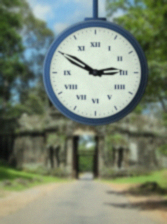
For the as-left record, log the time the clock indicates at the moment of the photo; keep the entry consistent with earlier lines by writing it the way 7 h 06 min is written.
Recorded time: 2 h 50 min
